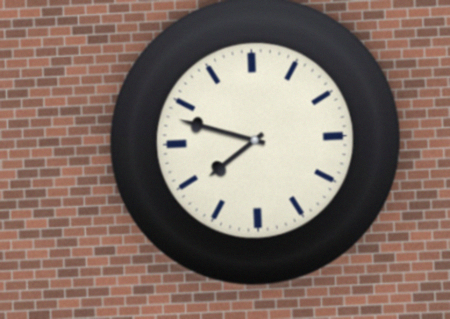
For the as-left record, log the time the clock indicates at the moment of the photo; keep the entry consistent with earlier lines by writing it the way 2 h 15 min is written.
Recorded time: 7 h 48 min
